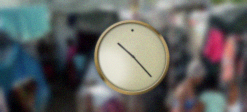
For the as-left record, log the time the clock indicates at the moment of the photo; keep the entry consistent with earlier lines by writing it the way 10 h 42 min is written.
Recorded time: 10 h 23 min
